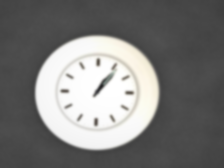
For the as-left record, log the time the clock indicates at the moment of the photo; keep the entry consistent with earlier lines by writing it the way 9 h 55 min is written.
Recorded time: 1 h 06 min
